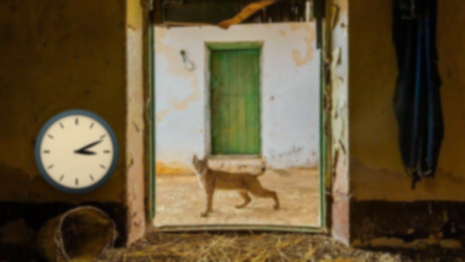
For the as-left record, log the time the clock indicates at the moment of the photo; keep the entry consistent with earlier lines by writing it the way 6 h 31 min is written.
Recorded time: 3 h 11 min
